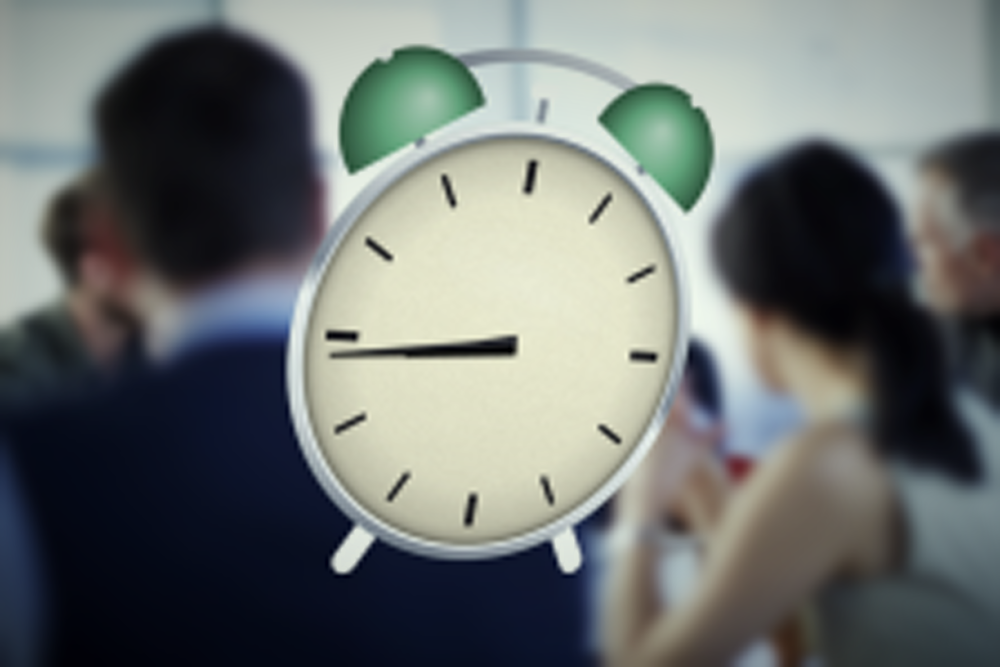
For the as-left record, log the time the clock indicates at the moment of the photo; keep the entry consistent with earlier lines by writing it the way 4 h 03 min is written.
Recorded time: 8 h 44 min
